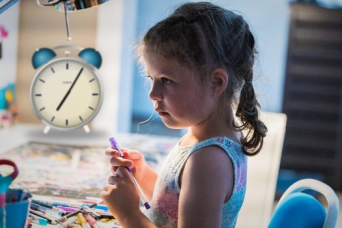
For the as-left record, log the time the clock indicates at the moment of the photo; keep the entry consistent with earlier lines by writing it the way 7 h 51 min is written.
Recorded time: 7 h 05 min
